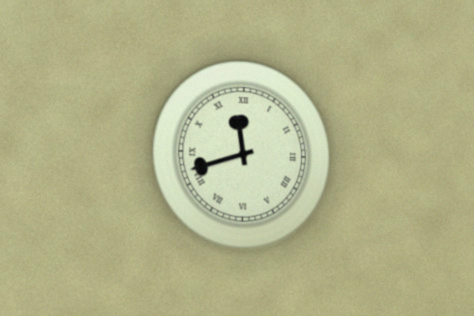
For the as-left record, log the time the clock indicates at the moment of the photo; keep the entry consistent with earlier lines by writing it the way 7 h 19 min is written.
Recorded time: 11 h 42 min
